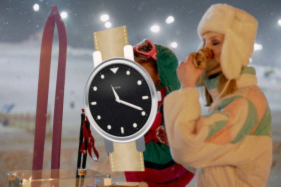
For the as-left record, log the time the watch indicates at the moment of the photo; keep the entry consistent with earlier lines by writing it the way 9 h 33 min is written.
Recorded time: 11 h 19 min
